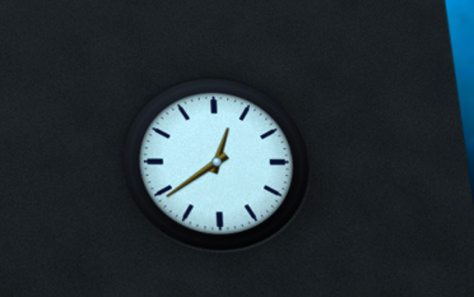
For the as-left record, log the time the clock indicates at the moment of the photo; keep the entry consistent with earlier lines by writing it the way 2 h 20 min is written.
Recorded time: 12 h 39 min
